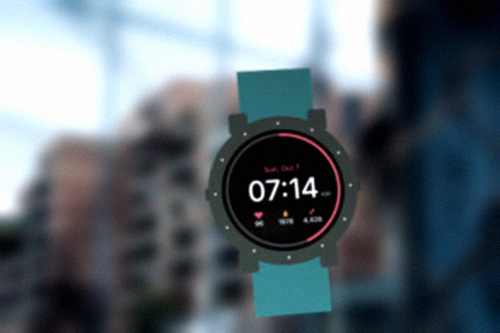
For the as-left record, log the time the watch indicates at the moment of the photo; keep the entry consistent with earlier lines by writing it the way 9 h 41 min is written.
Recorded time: 7 h 14 min
